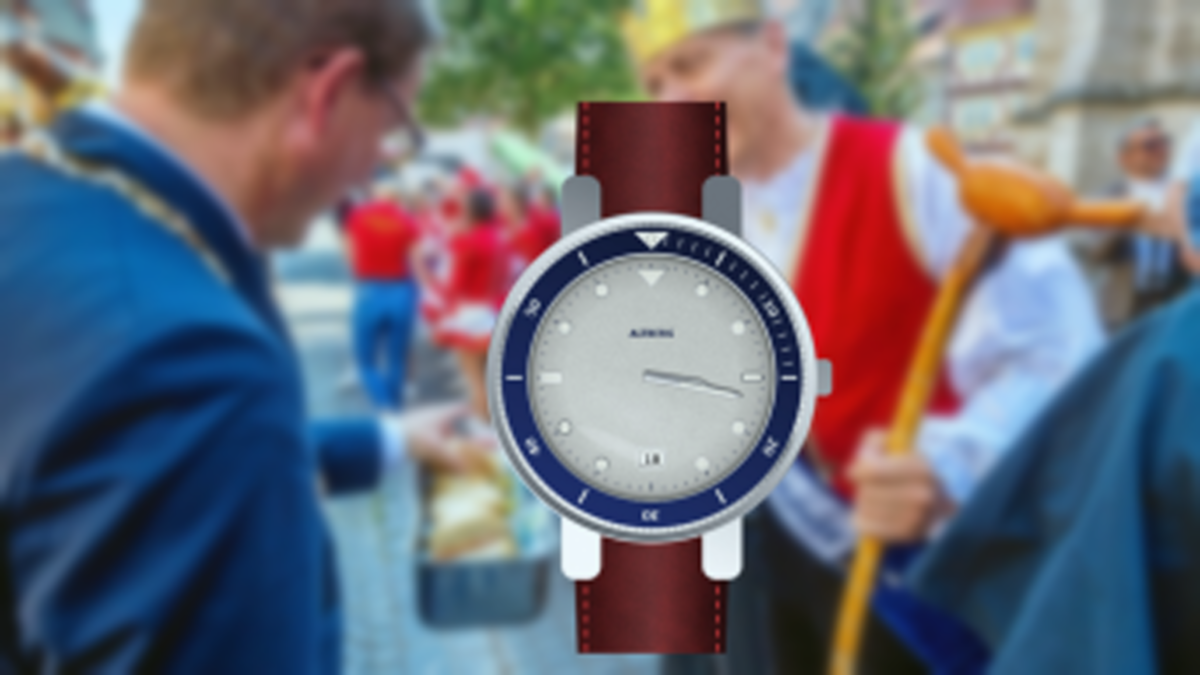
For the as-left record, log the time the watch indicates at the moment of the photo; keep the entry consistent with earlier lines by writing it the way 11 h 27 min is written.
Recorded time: 3 h 17 min
